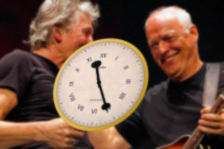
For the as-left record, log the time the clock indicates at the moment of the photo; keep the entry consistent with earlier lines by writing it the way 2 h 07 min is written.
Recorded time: 11 h 26 min
